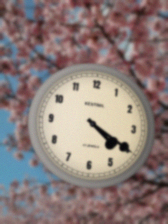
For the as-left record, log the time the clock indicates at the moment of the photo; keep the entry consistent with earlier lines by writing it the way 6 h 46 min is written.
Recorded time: 4 h 20 min
